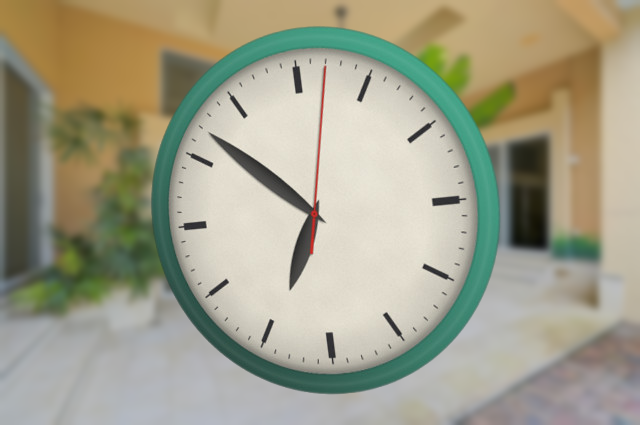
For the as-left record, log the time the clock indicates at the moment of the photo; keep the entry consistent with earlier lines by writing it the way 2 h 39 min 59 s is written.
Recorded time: 6 h 52 min 02 s
